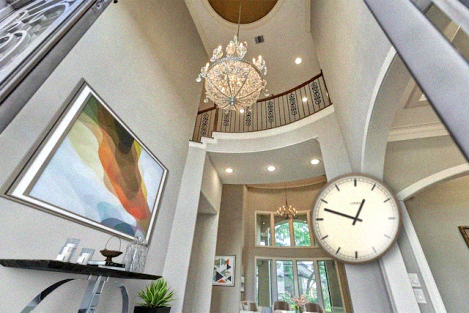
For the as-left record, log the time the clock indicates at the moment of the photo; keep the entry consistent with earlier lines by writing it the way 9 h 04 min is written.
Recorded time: 12 h 48 min
